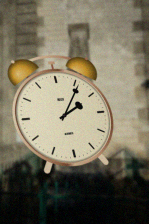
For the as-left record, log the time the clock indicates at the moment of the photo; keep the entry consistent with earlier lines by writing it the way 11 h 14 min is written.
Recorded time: 2 h 06 min
